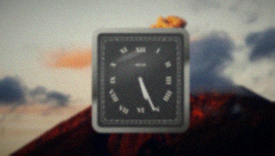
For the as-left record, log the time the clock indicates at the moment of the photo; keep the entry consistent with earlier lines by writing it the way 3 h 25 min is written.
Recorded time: 5 h 26 min
